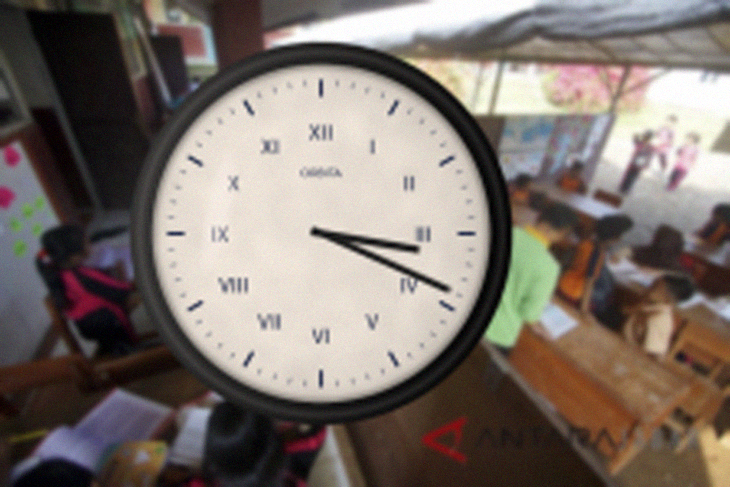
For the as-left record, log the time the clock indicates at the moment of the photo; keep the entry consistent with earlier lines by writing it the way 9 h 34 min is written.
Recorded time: 3 h 19 min
